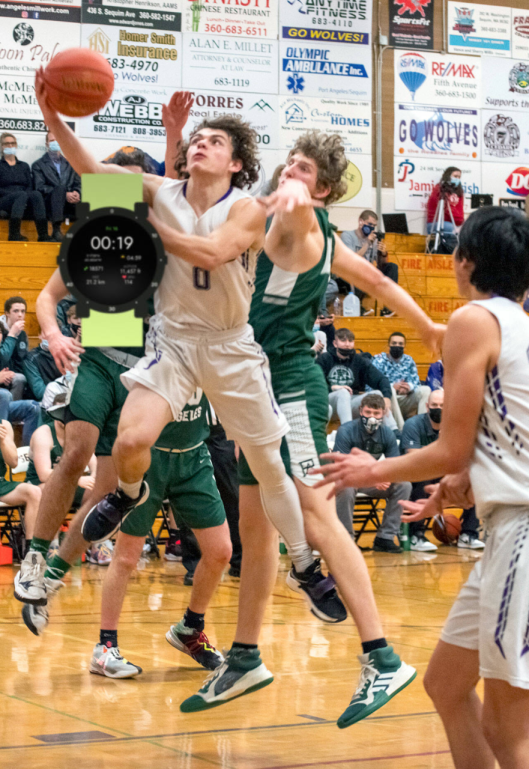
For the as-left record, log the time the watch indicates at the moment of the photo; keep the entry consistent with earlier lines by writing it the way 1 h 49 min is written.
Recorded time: 0 h 19 min
